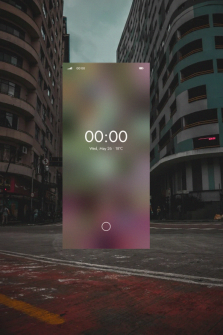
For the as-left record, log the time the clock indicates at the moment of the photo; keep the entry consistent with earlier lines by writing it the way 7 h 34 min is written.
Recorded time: 0 h 00 min
